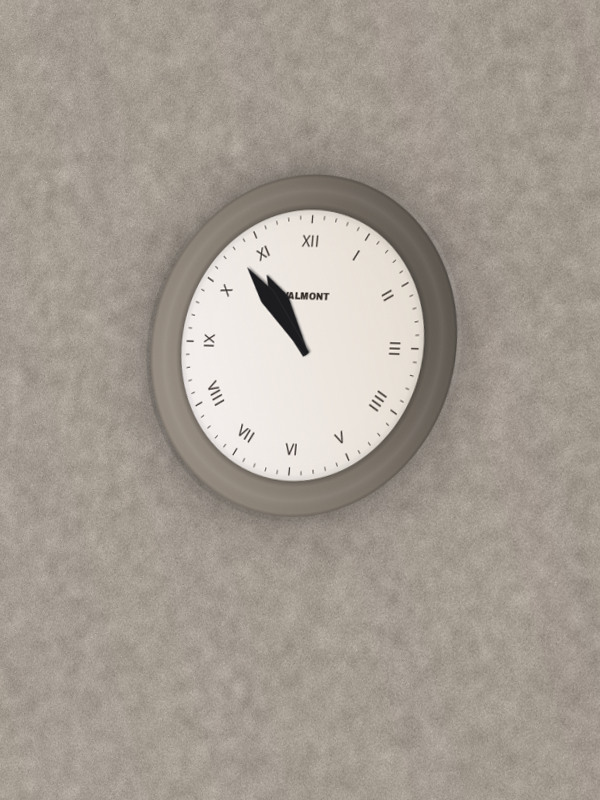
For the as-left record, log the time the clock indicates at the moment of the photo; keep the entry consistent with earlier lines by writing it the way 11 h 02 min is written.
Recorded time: 10 h 53 min
